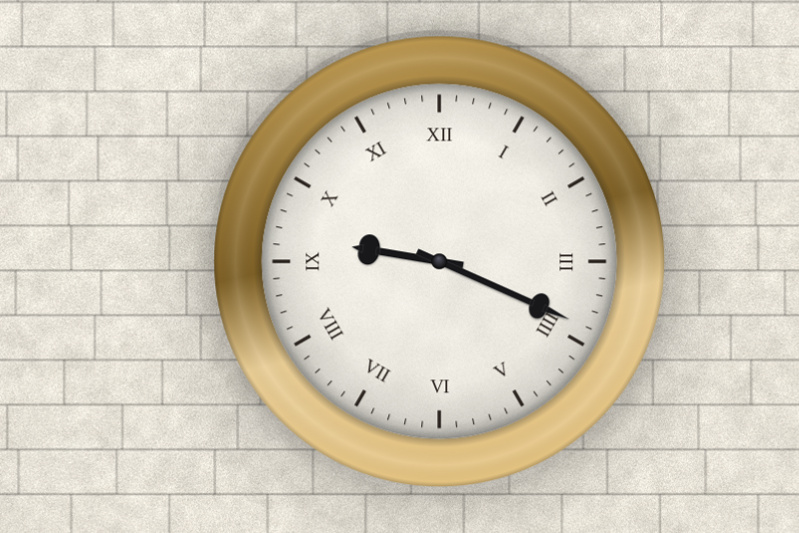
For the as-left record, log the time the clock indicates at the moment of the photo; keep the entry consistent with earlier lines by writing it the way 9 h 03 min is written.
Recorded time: 9 h 19 min
